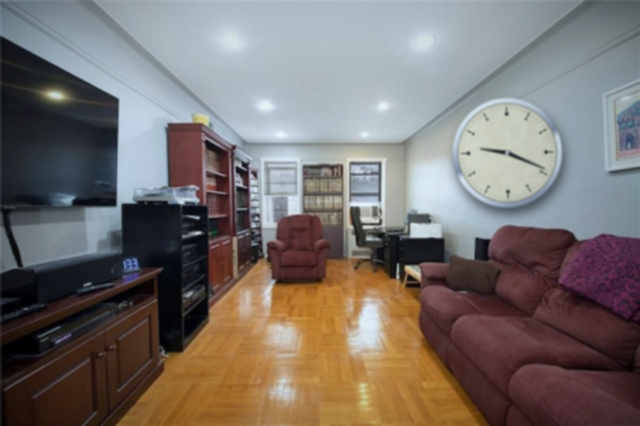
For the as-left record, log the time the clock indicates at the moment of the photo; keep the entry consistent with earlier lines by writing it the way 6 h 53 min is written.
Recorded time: 9 h 19 min
